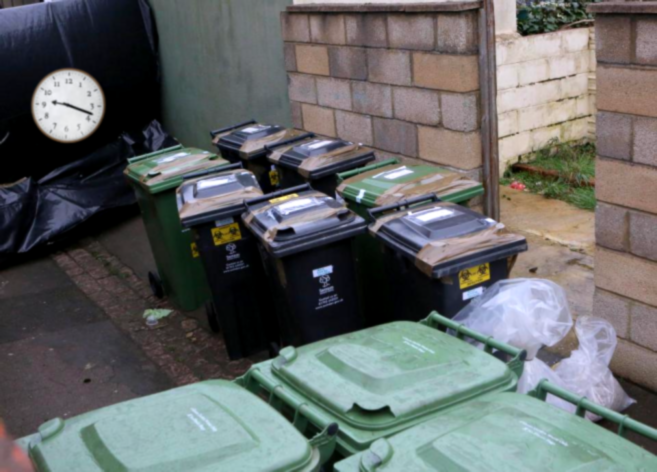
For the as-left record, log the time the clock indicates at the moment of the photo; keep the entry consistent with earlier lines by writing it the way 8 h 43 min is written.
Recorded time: 9 h 18 min
